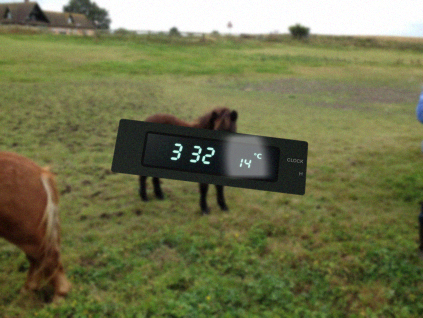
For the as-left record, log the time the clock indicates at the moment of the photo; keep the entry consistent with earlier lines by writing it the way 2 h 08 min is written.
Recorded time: 3 h 32 min
